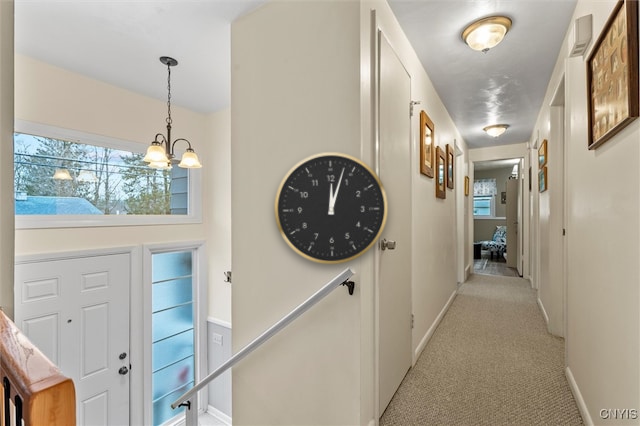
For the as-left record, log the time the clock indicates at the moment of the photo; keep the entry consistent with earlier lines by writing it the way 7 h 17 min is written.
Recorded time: 12 h 03 min
